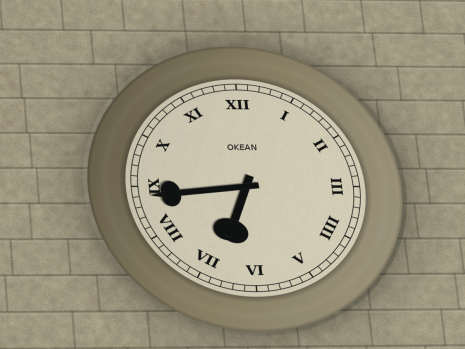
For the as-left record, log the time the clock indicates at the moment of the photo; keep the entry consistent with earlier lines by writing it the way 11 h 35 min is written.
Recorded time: 6 h 44 min
